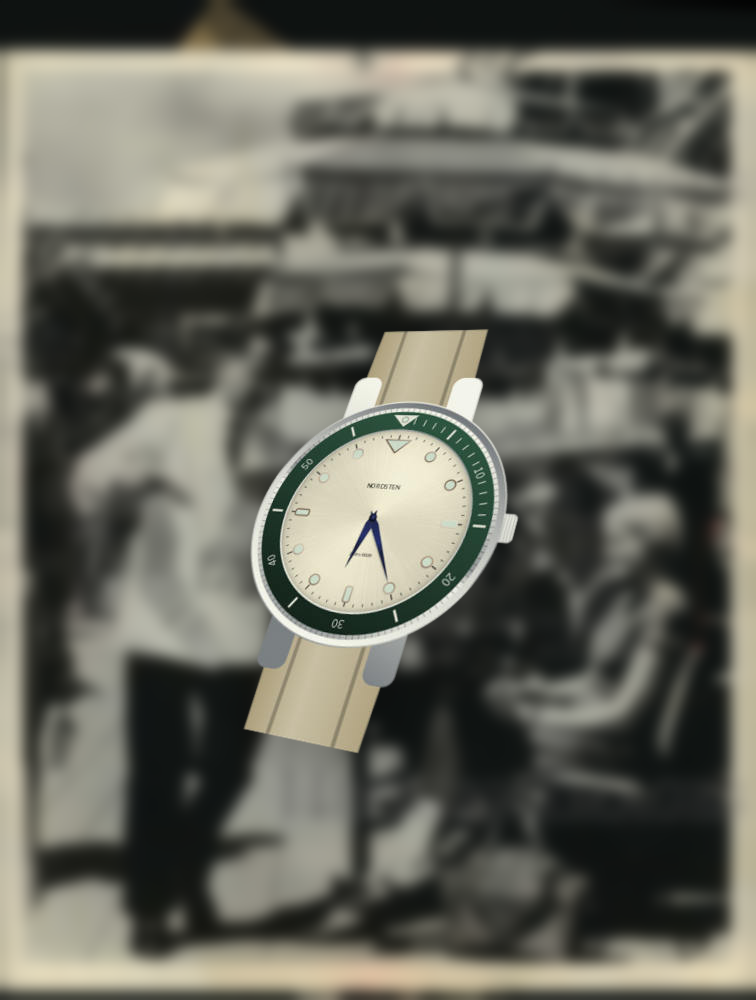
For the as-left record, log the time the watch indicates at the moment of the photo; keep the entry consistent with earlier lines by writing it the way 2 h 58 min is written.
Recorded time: 6 h 25 min
